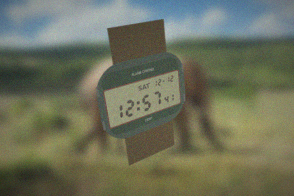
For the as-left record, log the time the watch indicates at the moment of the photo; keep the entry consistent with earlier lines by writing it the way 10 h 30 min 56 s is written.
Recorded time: 12 h 57 min 41 s
